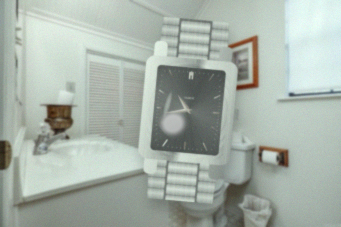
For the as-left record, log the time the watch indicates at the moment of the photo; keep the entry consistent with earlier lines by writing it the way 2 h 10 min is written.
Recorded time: 10 h 43 min
